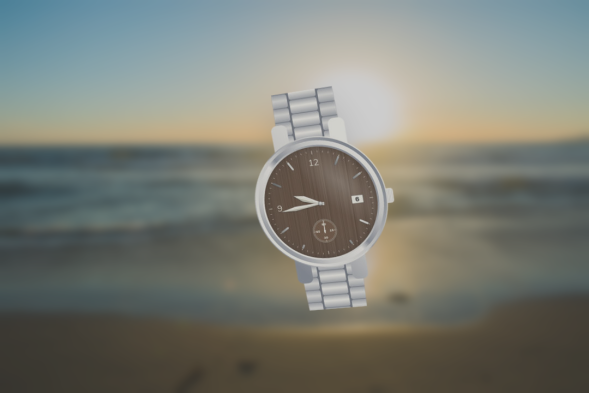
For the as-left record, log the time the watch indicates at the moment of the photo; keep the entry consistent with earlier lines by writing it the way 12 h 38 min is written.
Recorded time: 9 h 44 min
